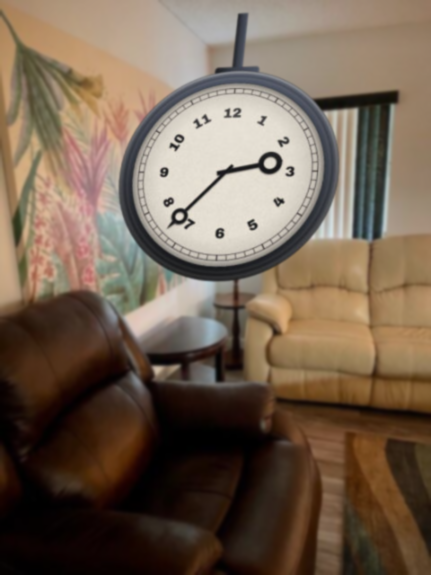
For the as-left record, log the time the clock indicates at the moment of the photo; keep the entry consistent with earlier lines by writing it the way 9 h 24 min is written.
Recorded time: 2 h 37 min
